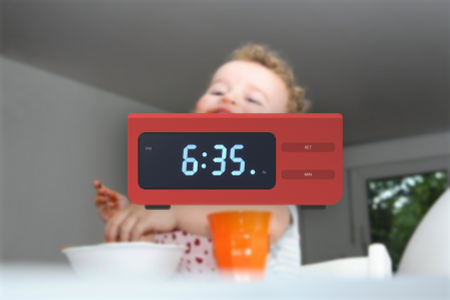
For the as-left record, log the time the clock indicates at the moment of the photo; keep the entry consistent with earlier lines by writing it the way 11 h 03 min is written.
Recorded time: 6 h 35 min
